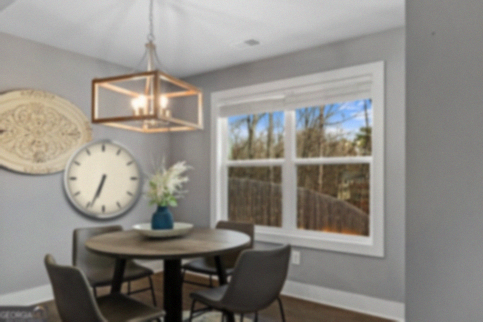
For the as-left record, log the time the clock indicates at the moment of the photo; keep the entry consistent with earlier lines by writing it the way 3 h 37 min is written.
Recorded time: 6 h 34 min
